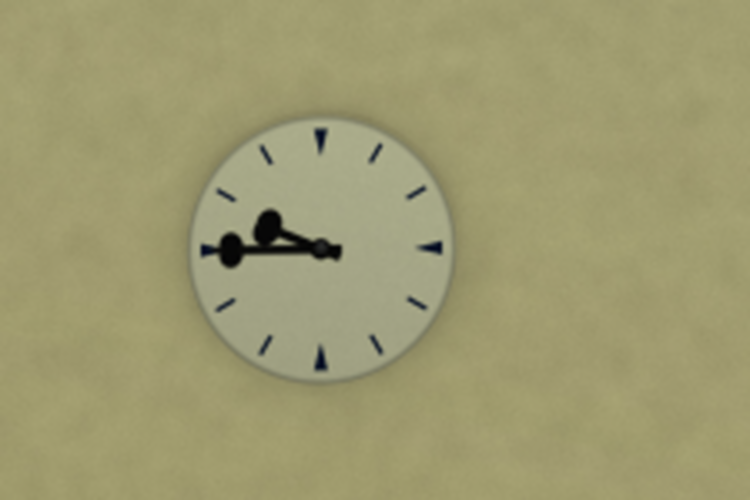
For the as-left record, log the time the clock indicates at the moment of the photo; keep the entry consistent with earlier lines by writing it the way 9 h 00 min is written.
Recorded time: 9 h 45 min
